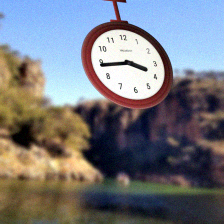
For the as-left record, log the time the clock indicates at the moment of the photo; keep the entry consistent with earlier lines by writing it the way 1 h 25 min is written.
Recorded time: 3 h 44 min
